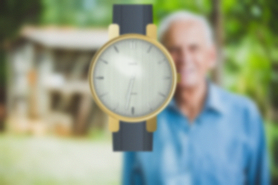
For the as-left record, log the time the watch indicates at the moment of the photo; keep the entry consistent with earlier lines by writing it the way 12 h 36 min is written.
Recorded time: 6 h 32 min
